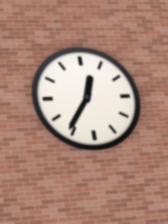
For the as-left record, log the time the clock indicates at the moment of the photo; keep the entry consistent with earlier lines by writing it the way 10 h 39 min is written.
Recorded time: 12 h 36 min
